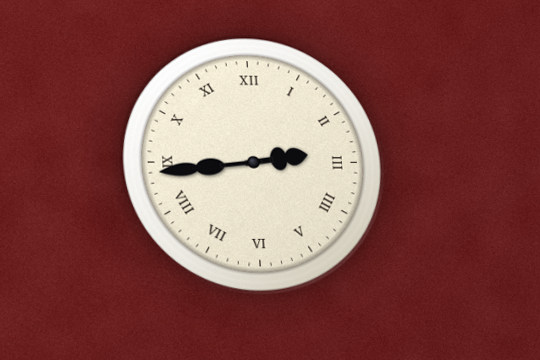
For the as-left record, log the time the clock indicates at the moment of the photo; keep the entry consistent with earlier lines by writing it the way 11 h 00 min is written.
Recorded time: 2 h 44 min
